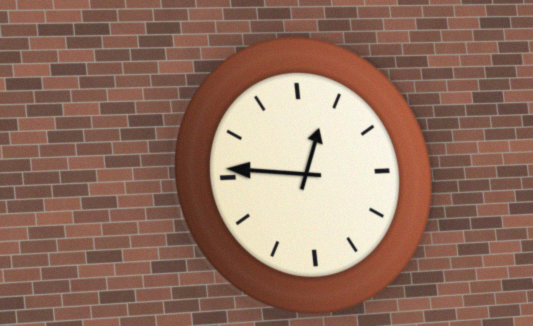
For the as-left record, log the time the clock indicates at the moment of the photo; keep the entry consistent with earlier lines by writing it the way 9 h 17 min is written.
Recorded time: 12 h 46 min
